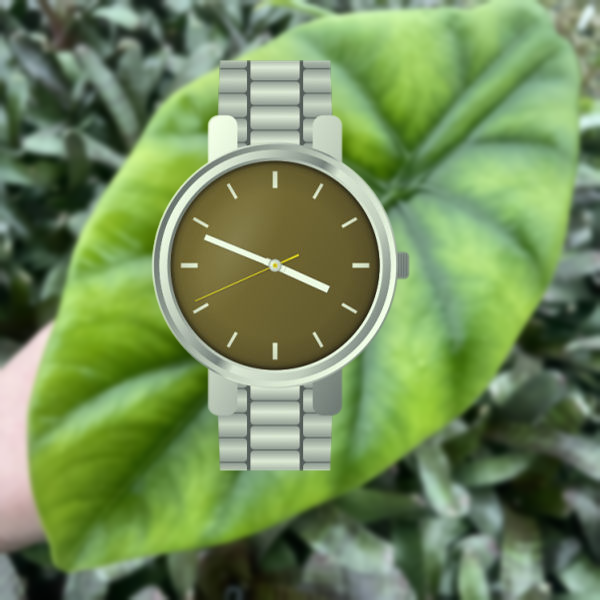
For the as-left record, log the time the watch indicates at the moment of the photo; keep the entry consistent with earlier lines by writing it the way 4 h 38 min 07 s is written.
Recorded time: 3 h 48 min 41 s
